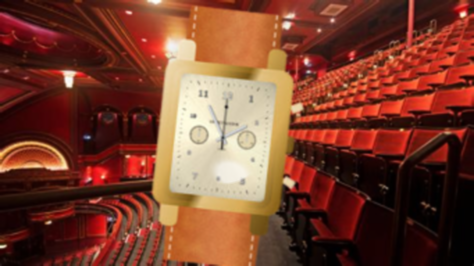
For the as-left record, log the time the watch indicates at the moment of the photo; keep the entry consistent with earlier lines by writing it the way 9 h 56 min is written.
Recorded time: 1 h 55 min
